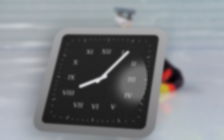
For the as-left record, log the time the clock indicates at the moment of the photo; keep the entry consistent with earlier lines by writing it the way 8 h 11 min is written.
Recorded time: 8 h 06 min
